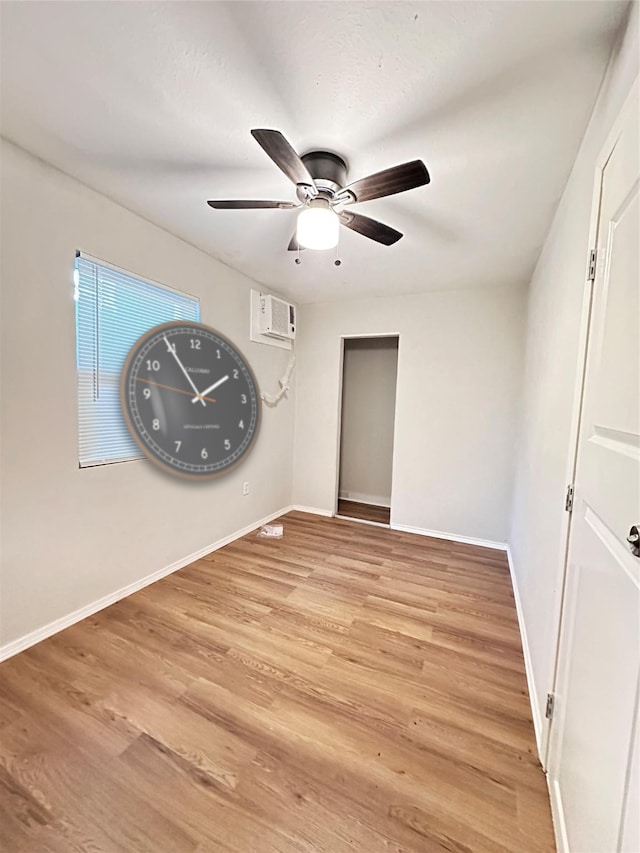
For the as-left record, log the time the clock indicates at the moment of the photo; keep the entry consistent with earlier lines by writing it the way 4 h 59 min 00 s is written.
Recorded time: 1 h 54 min 47 s
